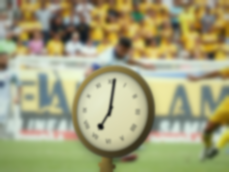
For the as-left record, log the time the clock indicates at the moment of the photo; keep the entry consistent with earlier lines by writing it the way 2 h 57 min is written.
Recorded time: 7 h 01 min
